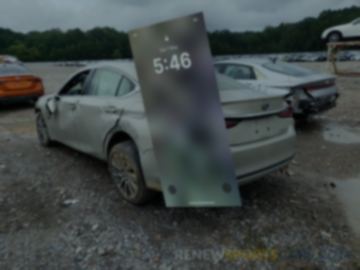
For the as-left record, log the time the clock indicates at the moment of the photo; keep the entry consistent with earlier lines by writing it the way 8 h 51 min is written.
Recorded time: 5 h 46 min
